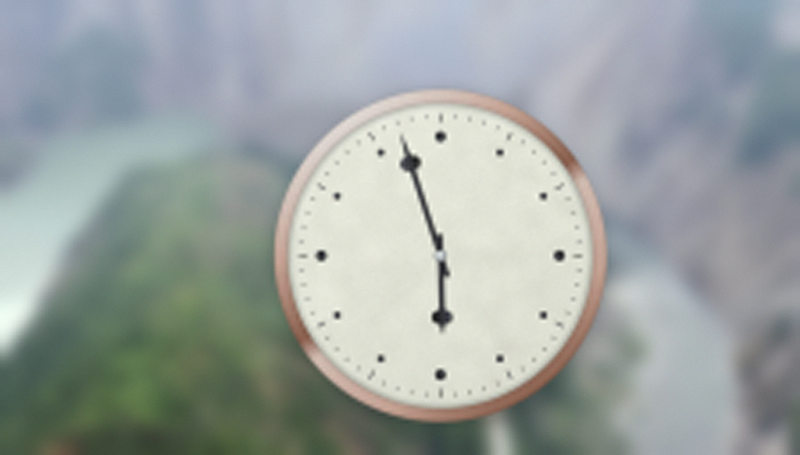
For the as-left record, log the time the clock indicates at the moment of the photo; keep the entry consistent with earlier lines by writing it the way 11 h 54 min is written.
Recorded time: 5 h 57 min
